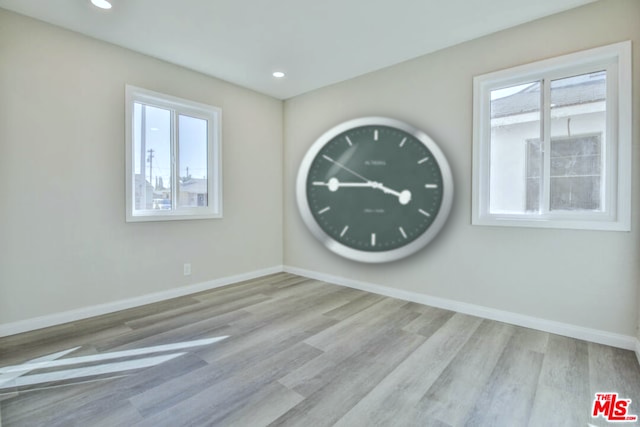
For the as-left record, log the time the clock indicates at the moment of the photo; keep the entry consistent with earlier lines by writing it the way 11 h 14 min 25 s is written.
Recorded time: 3 h 44 min 50 s
